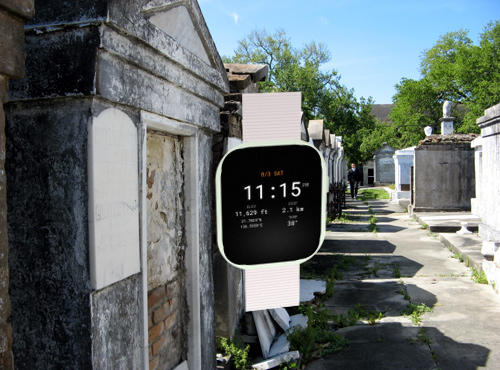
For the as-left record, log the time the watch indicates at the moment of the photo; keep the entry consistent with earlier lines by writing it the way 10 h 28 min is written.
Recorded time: 11 h 15 min
